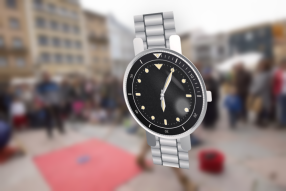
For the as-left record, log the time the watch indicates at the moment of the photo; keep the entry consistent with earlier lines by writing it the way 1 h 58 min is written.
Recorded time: 6 h 05 min
